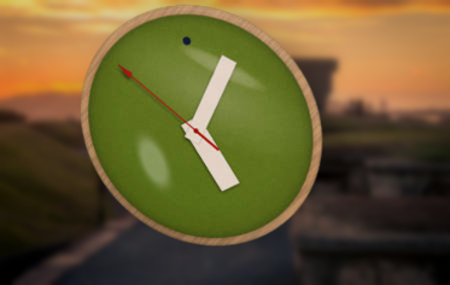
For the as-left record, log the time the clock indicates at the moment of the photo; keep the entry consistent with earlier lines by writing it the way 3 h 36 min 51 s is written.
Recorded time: 5 h 04 min 52 s
